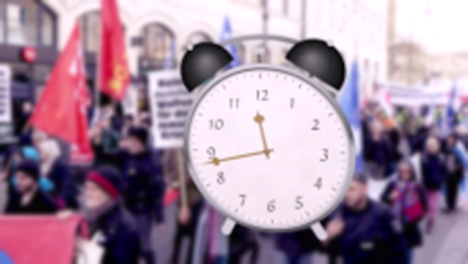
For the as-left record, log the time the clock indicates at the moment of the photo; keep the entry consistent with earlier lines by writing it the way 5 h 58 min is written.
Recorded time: 11 h 43 min
